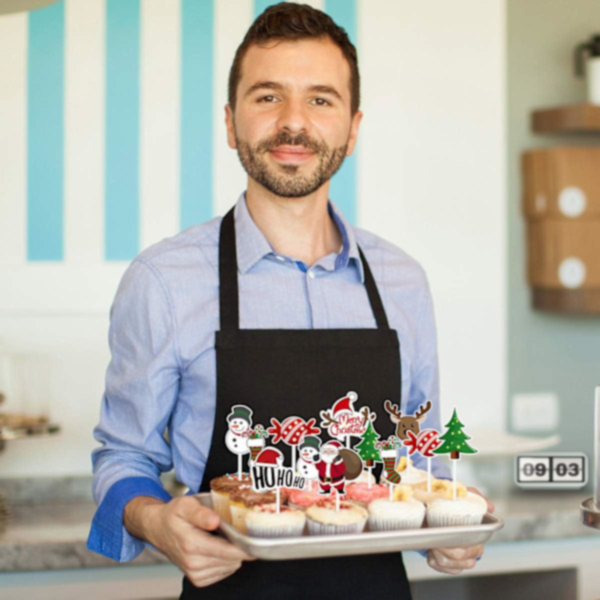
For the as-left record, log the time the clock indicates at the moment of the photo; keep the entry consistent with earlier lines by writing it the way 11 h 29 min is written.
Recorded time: 9 h 03 min
